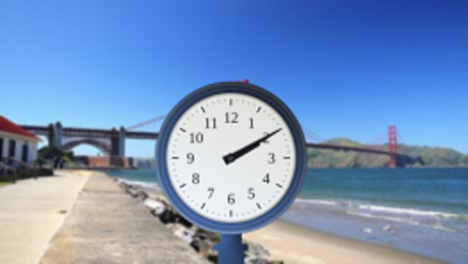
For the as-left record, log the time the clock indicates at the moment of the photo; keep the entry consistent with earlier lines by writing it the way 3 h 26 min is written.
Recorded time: 2 h 10 min
